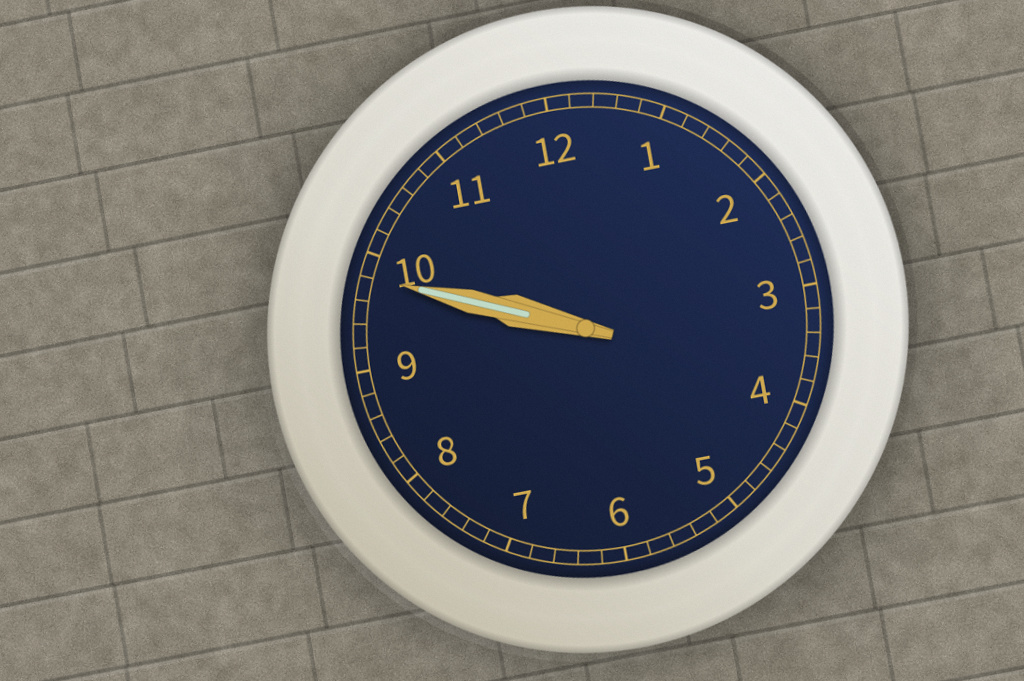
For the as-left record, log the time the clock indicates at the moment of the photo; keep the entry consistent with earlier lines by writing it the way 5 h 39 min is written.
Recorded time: 9 h 49 min
